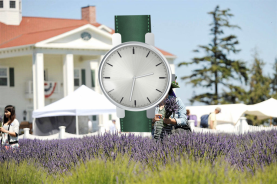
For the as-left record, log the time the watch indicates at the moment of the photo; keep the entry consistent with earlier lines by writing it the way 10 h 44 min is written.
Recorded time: 2 h 32 min
